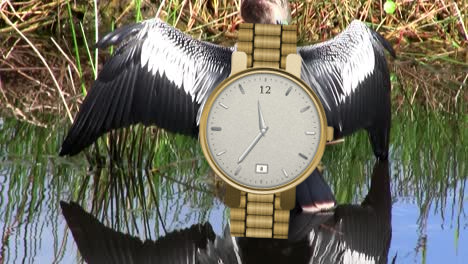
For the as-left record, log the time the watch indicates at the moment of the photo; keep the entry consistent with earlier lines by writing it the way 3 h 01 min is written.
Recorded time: 11 h 36 min
